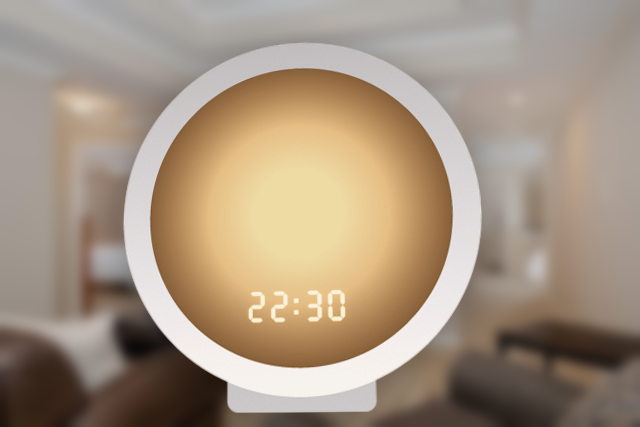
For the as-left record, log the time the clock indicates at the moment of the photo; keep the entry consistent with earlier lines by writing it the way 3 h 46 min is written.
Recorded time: 22 h 30 min
